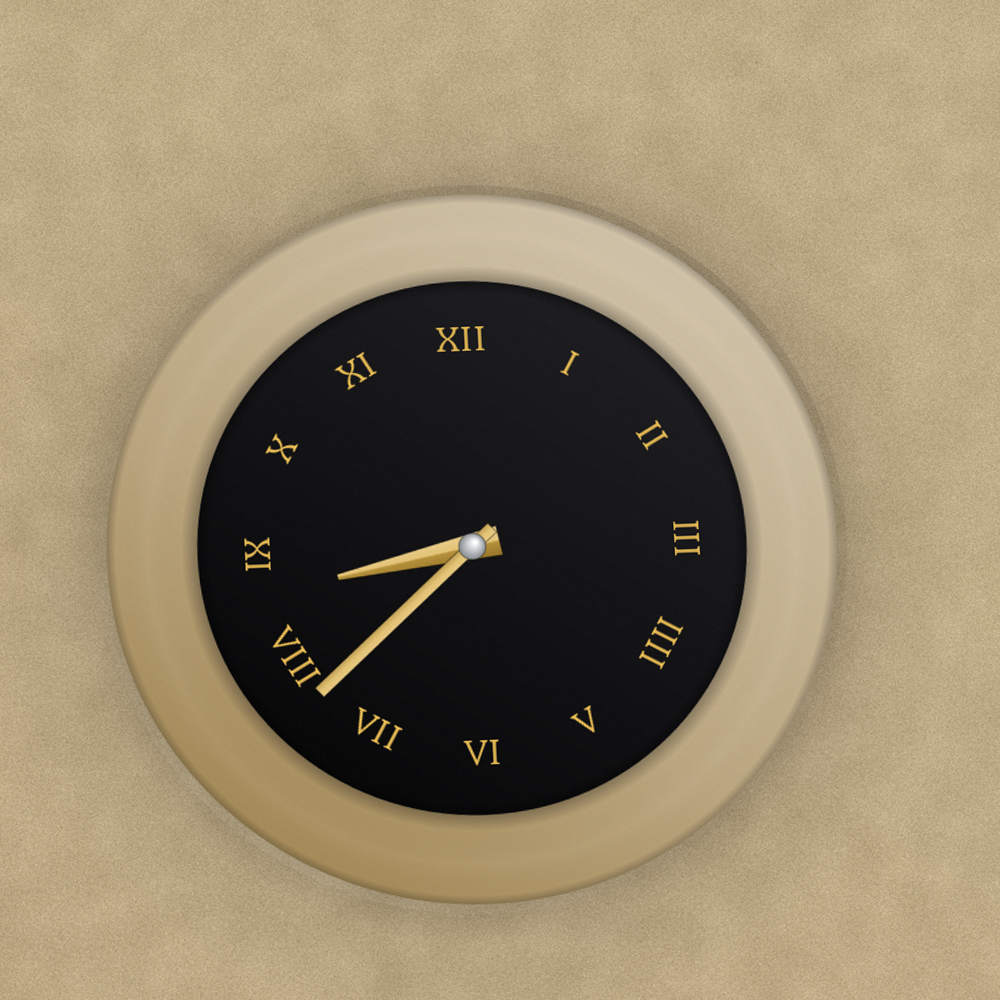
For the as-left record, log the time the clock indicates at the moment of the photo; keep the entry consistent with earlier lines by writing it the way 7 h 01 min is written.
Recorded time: 8 h 38 min
